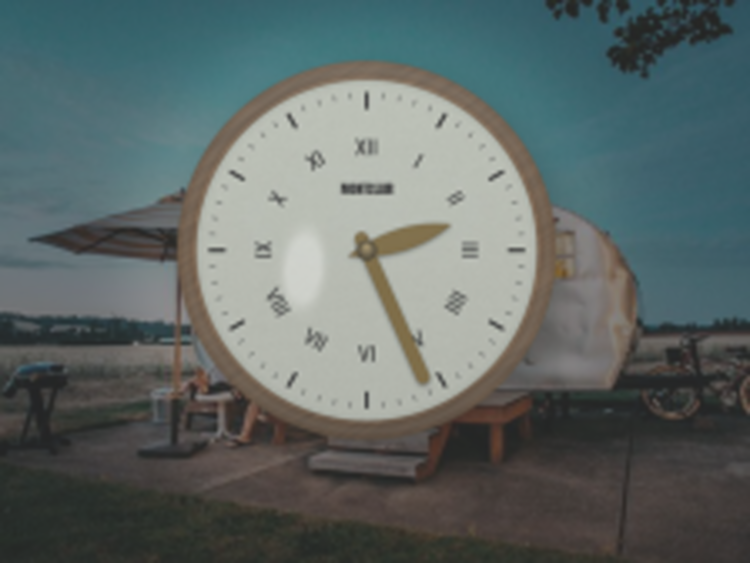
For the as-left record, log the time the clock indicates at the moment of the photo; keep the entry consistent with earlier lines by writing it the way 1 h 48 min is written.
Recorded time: 2 h 26 min
